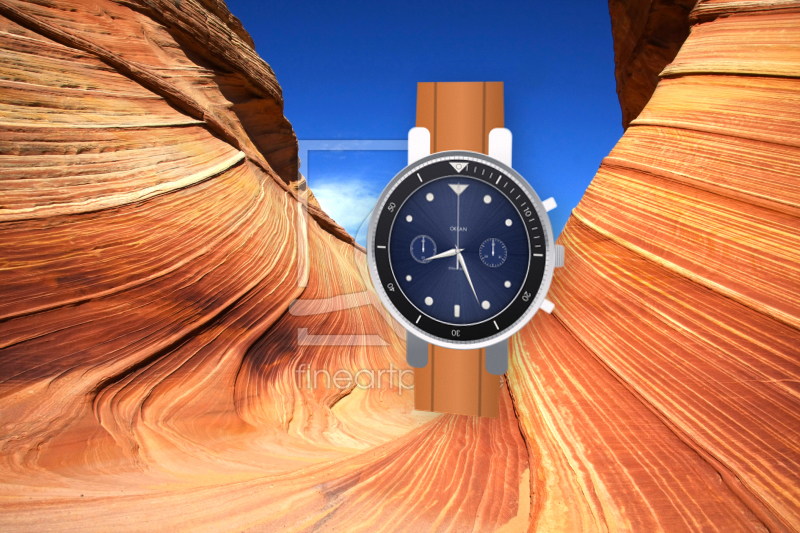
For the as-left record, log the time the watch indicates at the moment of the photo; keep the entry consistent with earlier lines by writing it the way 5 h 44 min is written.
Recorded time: 8 h 26 min
